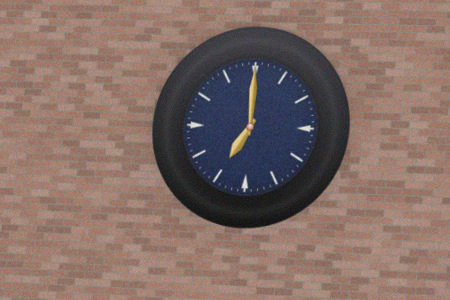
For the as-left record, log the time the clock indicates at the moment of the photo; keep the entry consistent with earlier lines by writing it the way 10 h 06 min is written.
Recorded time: 7 h 00 min
